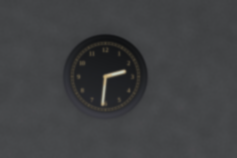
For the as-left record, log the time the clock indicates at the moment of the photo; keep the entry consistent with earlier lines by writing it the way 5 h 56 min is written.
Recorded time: 2 h 31 min
